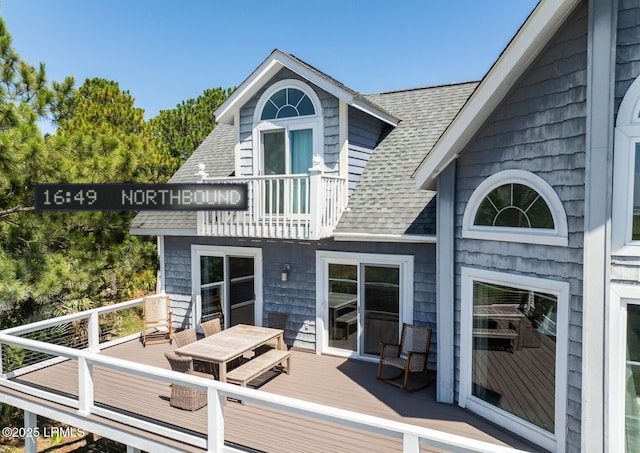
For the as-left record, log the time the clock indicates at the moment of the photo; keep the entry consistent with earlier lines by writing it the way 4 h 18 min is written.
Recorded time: 16 h 49 min
